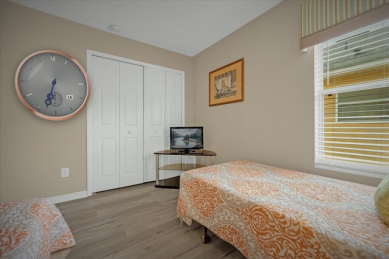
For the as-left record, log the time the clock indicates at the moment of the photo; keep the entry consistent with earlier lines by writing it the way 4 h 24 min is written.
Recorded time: 6 h 33 min
